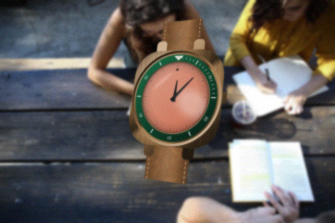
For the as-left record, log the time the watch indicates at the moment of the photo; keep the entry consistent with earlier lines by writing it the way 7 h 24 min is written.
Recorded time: 12 h 07 min
